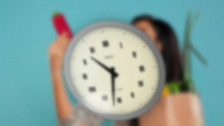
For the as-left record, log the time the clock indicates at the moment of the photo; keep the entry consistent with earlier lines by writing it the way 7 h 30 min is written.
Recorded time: 10 h 32 min
